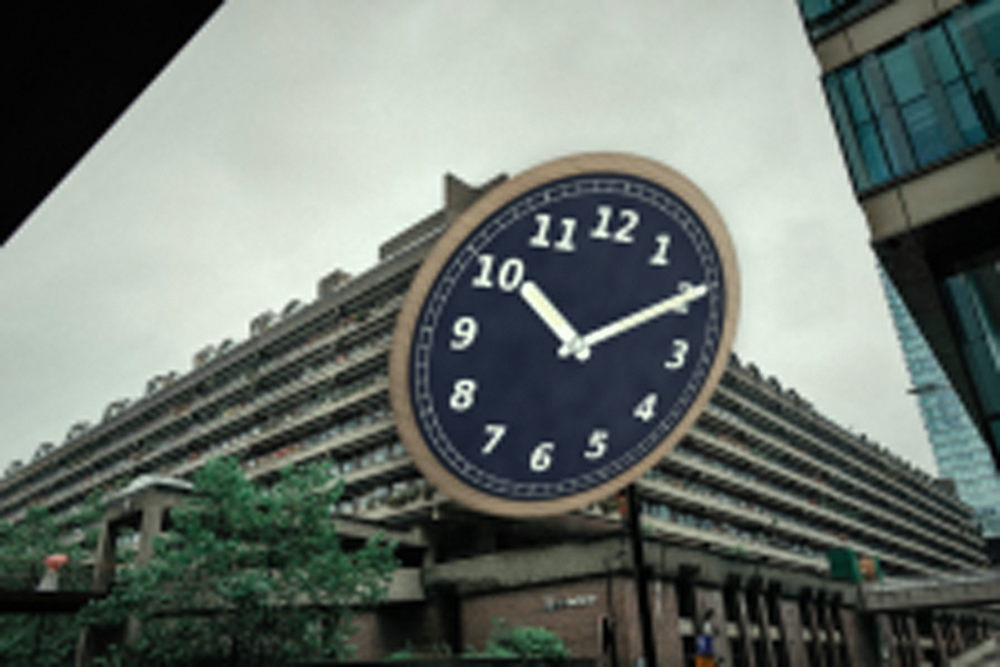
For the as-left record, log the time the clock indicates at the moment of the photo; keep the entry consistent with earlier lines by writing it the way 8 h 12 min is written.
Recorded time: 10 h 10 min
